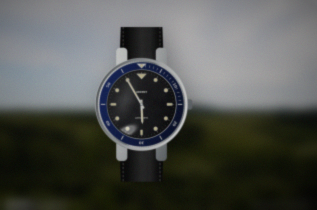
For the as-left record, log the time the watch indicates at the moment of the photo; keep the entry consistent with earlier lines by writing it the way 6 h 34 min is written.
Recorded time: 5 h 55 min
